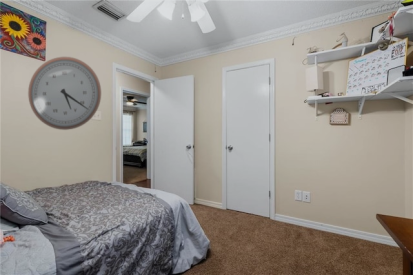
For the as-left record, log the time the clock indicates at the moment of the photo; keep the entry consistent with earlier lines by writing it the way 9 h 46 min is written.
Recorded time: 5 h 21 min
